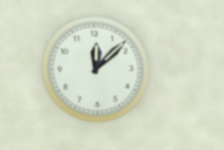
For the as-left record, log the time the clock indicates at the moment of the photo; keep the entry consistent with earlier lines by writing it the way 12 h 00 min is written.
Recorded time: 12 h 08 min
